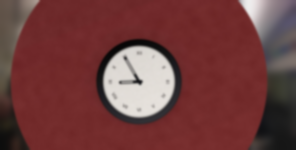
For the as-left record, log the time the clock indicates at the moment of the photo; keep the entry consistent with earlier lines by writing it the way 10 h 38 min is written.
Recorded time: 8 h 55 min
